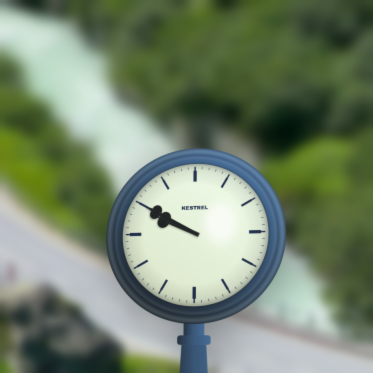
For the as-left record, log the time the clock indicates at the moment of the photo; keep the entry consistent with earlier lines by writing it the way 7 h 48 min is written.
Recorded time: 9 h 50 min
